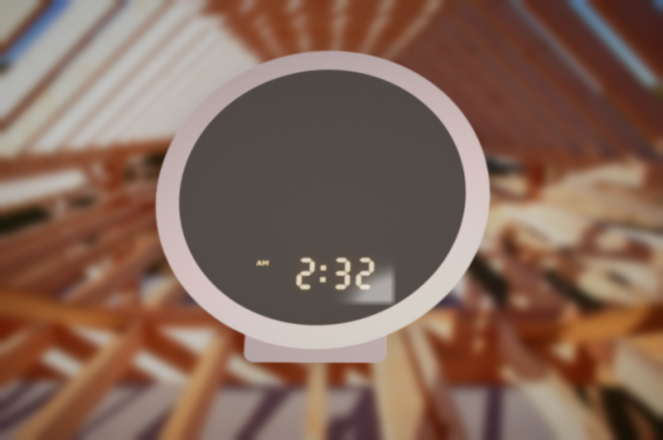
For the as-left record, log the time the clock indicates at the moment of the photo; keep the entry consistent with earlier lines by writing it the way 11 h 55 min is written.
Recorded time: 2 h 32 min
